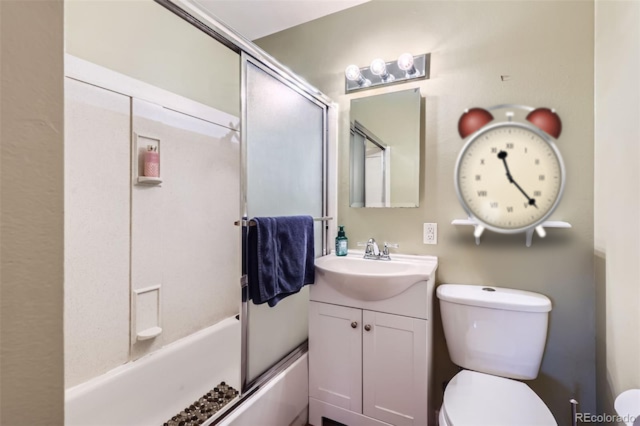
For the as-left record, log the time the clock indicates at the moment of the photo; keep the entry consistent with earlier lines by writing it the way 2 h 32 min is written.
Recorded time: 11 h 23 min
